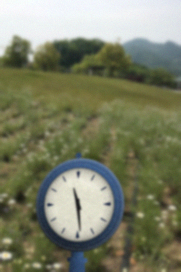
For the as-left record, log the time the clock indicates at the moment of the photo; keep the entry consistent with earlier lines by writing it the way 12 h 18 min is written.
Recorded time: 11 h 29 min
